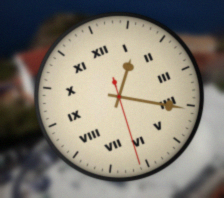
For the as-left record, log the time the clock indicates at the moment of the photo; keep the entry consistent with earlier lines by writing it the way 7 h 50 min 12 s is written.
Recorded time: 1 h 20 min 31 s
